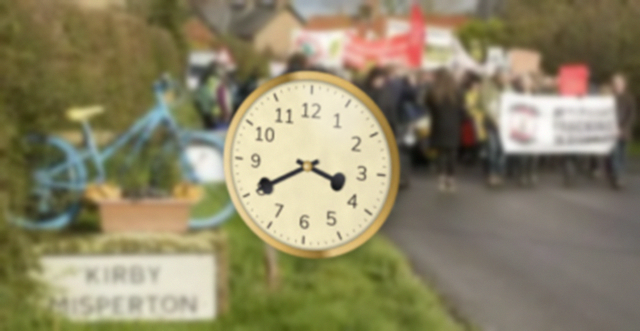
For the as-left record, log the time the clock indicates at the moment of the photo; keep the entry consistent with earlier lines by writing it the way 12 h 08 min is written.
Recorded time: 3 h 40 min
